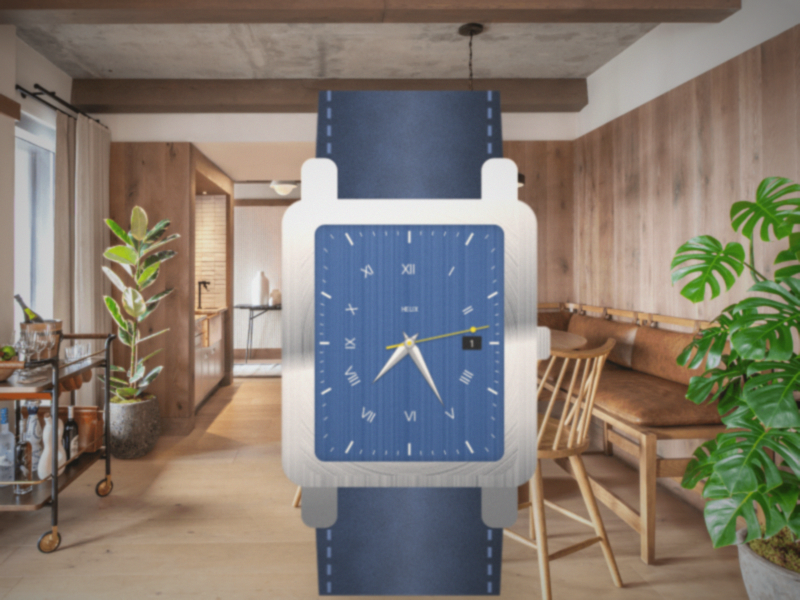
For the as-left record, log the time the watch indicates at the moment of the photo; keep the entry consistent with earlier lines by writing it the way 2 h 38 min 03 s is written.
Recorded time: 7 h 25 min 13 s
